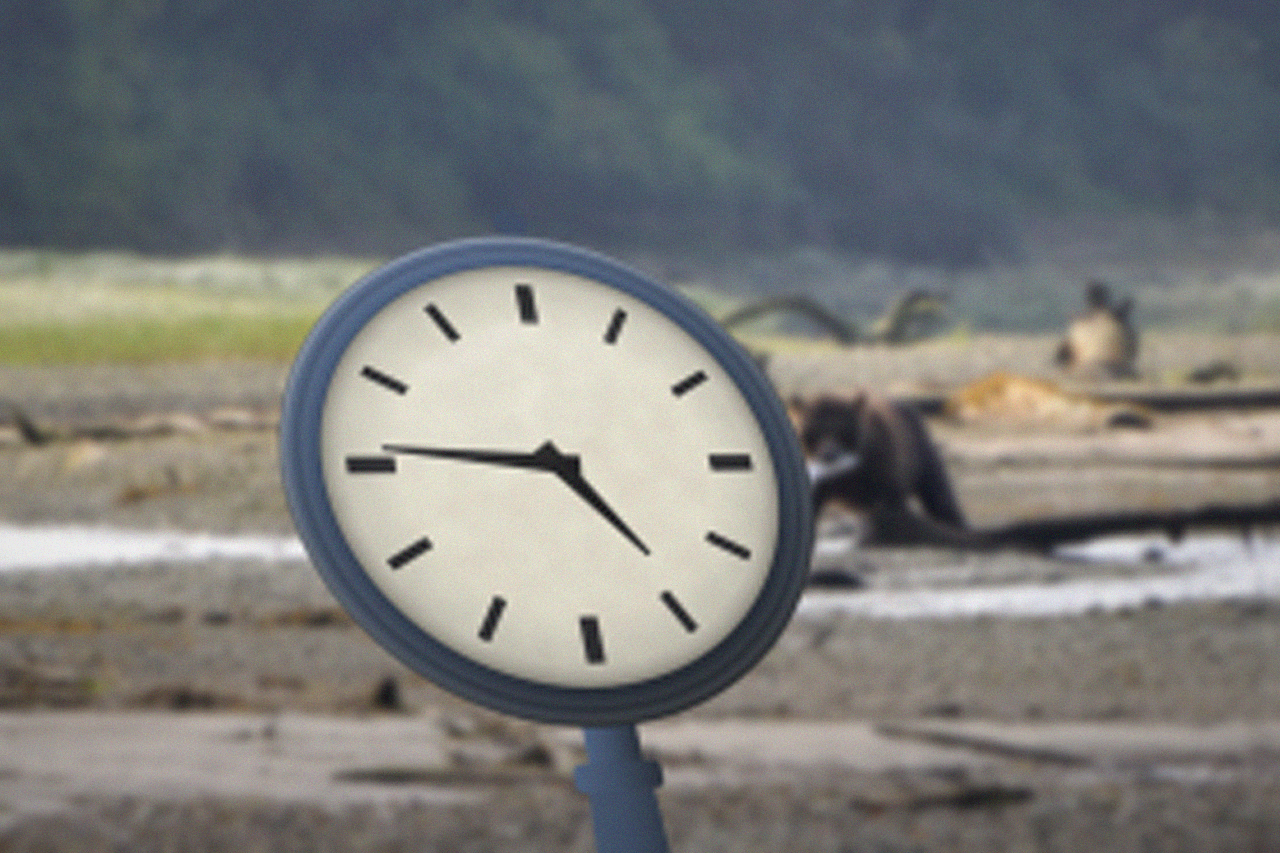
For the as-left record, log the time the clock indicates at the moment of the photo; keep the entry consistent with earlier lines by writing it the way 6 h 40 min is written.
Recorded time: 4 h 46 min
